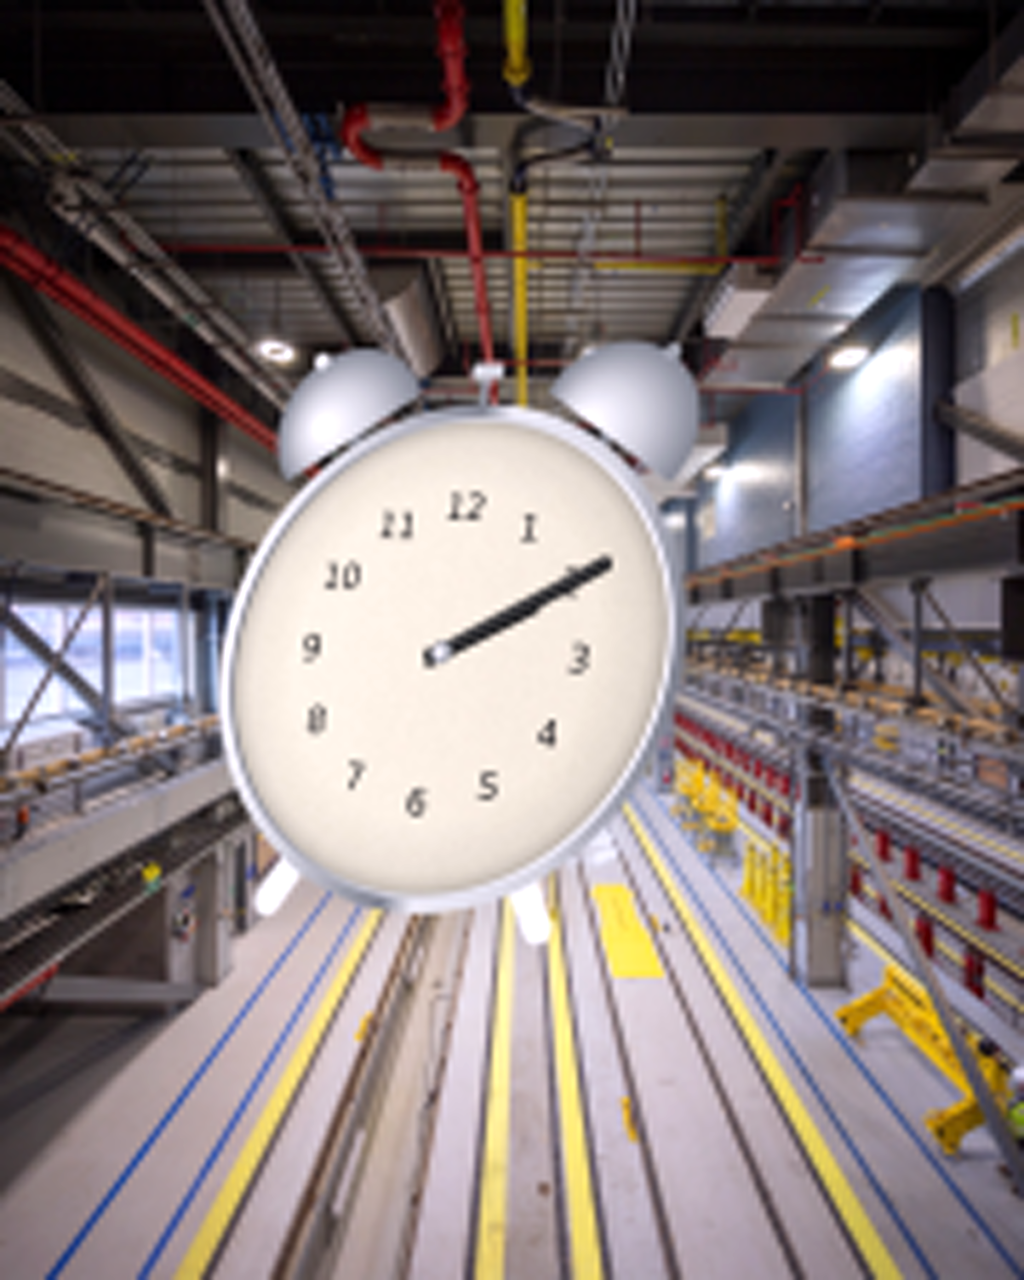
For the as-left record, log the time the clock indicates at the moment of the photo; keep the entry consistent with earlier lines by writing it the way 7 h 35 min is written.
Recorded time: 2 h 10 min
